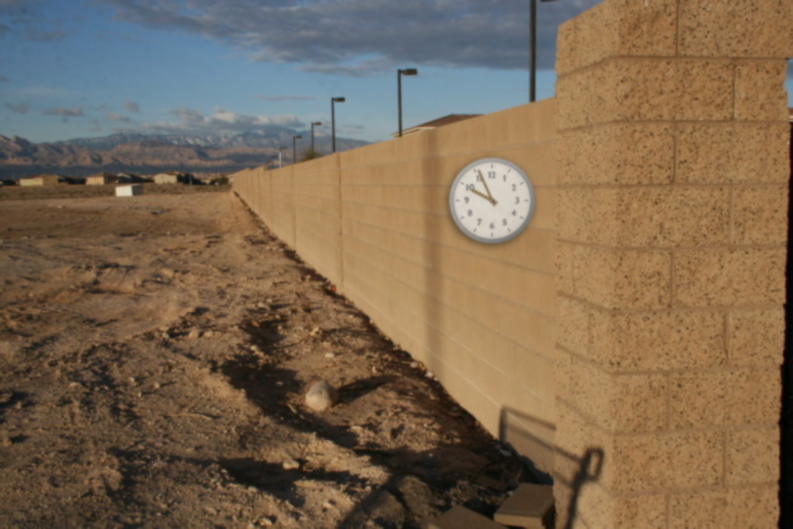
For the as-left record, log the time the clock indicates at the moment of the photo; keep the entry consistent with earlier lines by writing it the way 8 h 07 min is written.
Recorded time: 9 h 56 min
